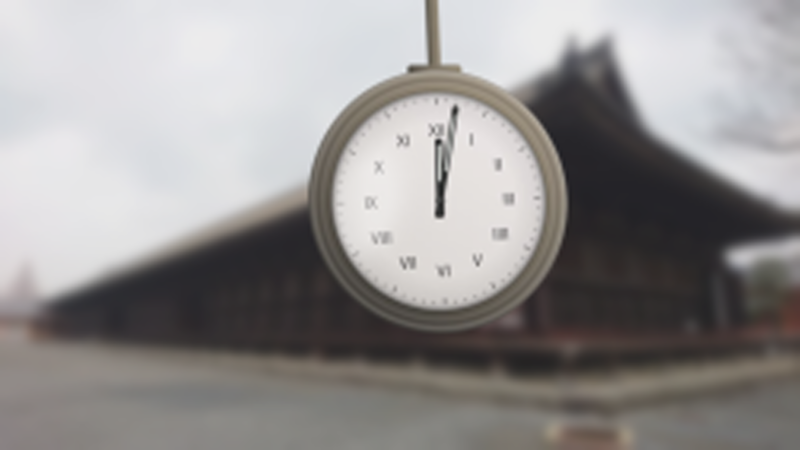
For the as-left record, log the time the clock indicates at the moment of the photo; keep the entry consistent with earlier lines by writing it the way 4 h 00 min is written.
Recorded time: 12 h 02 min
